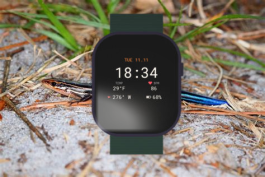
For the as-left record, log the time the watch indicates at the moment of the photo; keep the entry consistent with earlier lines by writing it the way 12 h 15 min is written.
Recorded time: 18 h 34 min
